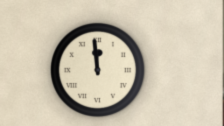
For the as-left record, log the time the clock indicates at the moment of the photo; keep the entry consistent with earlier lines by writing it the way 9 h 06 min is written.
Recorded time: 11 h 59 min
